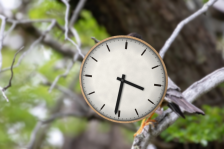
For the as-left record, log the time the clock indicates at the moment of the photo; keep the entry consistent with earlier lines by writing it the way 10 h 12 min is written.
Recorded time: 3 h 31 min
